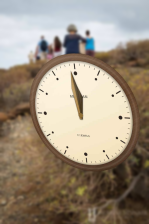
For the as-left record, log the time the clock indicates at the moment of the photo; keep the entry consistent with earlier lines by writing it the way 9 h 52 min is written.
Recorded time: 11 h 59 min
